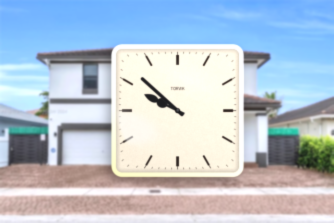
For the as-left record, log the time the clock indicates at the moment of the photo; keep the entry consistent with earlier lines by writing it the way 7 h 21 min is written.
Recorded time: 9 h 52 min
